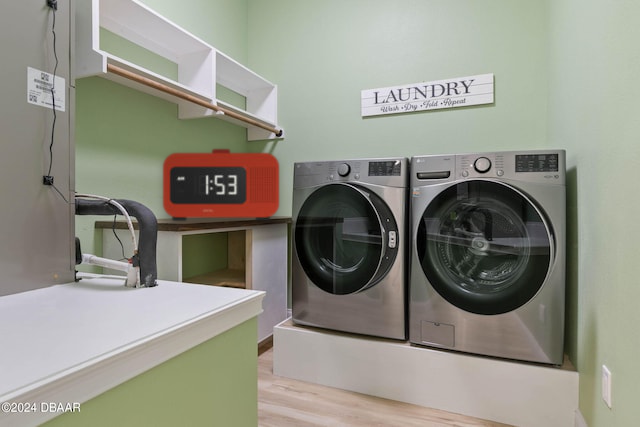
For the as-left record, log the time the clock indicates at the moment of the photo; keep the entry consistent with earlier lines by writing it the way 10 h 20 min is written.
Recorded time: 1 h 53 min
